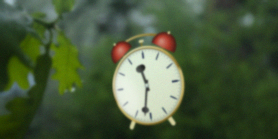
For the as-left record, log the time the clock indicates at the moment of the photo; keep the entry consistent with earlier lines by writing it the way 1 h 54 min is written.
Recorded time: 11 h 32 min
